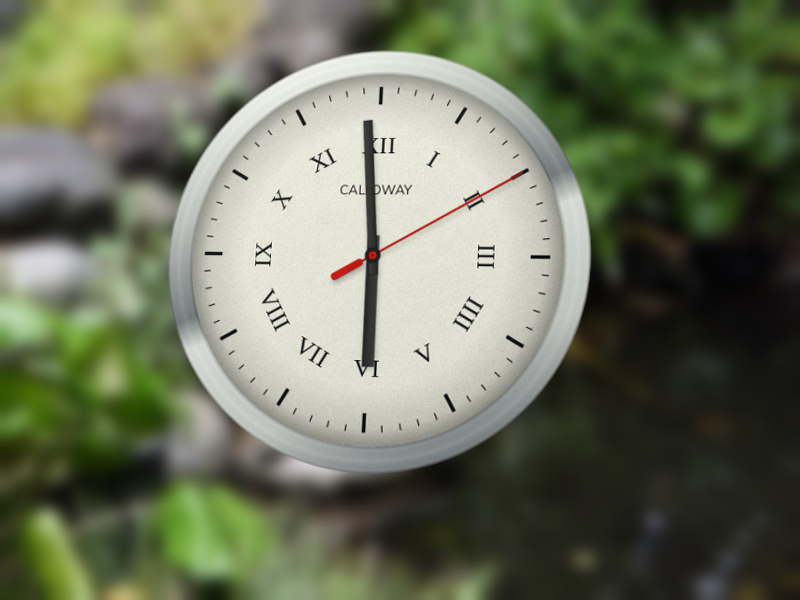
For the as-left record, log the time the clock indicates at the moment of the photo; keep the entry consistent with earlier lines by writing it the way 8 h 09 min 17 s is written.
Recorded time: 5 h 59 min 10 s
